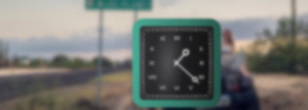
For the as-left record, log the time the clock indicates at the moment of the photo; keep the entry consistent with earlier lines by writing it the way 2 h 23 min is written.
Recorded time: 1 h 22 min
